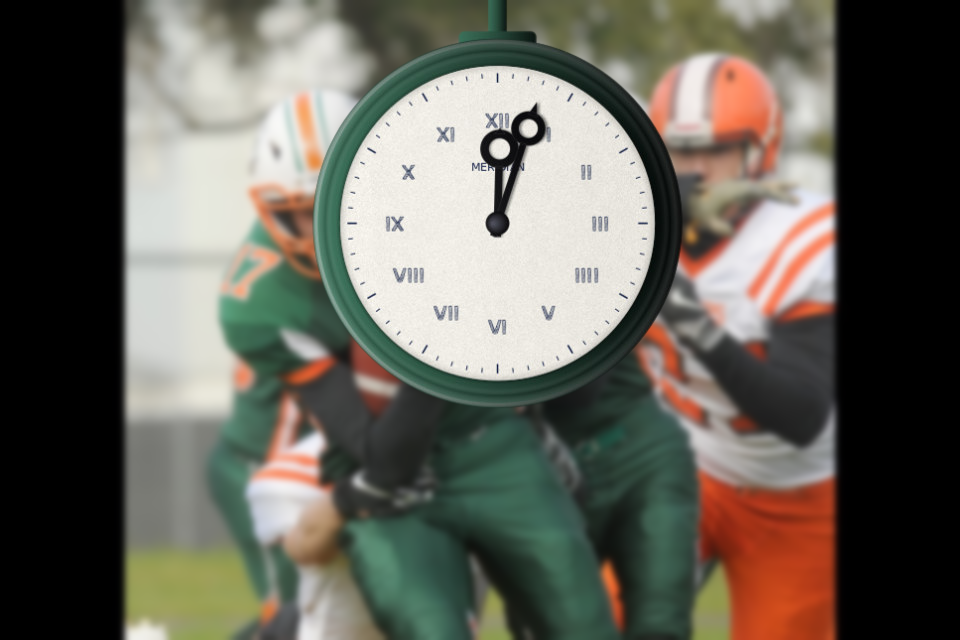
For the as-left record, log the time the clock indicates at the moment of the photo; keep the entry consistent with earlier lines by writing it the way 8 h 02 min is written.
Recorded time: 12 h 03 min
